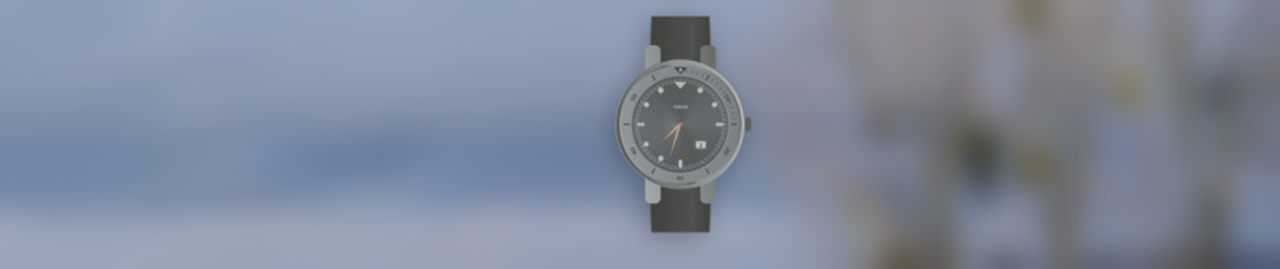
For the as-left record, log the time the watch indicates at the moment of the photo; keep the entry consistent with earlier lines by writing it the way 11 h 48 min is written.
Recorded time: 7 h 33 min
